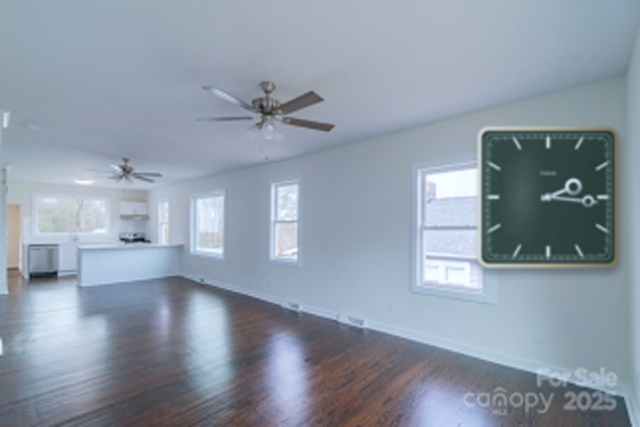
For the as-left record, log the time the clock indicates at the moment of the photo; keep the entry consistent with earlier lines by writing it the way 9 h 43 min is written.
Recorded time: 2 h 16 min
